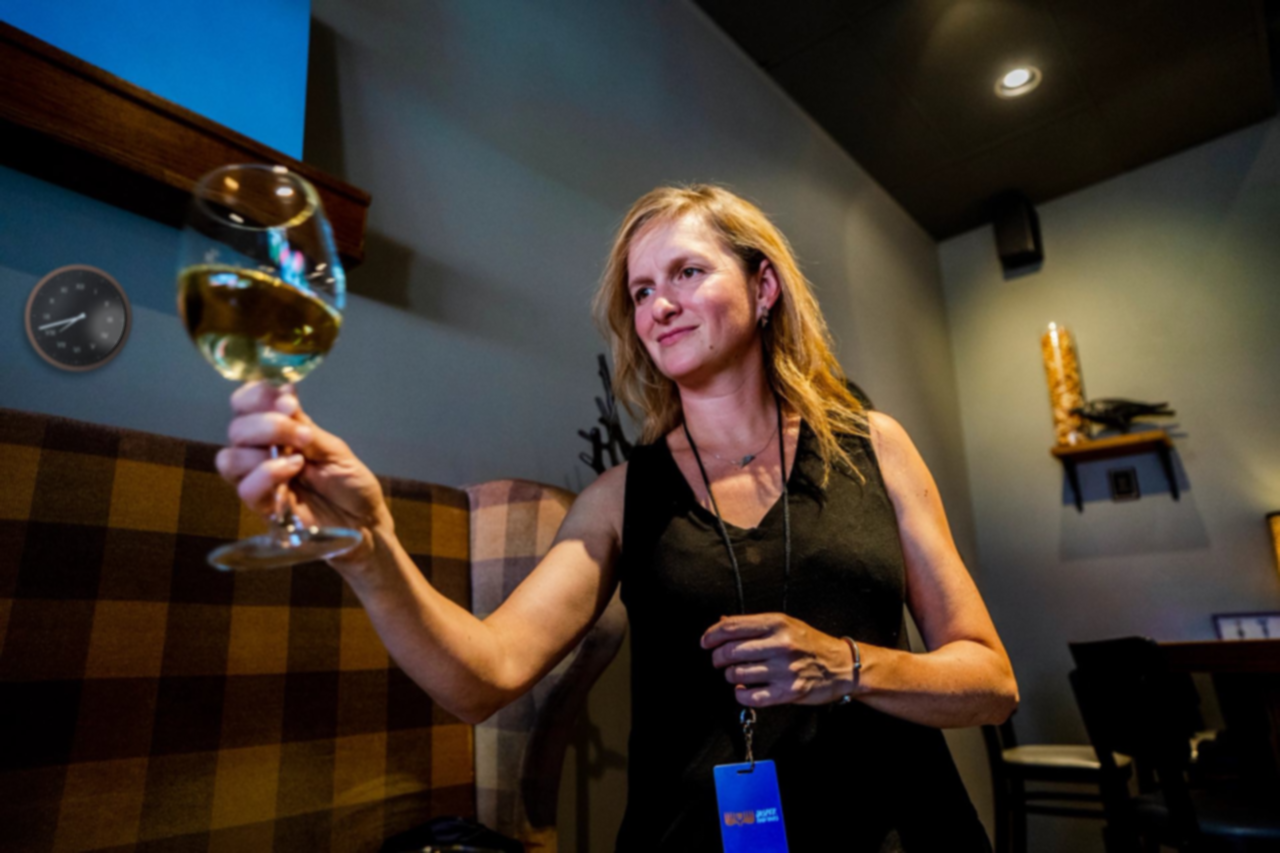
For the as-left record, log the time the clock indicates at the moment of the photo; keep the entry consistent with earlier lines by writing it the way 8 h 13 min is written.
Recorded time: 7 h 42 min
